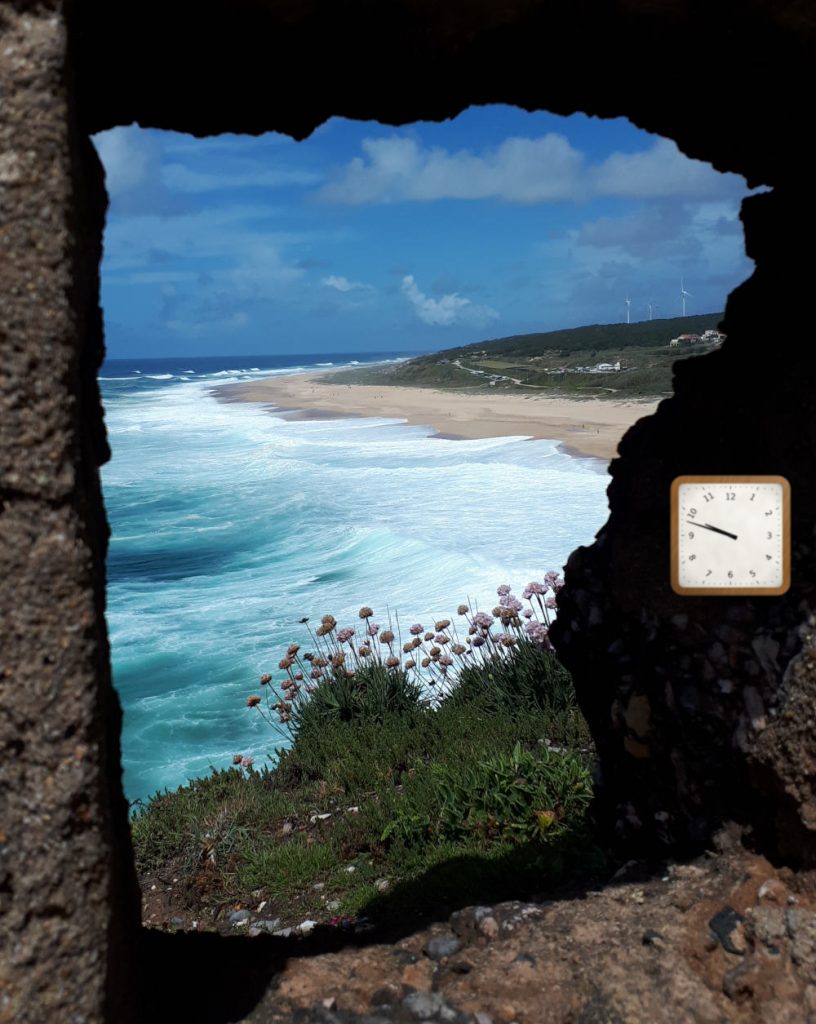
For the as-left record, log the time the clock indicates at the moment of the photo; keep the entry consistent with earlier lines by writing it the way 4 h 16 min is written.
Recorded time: 9 h 48 min
